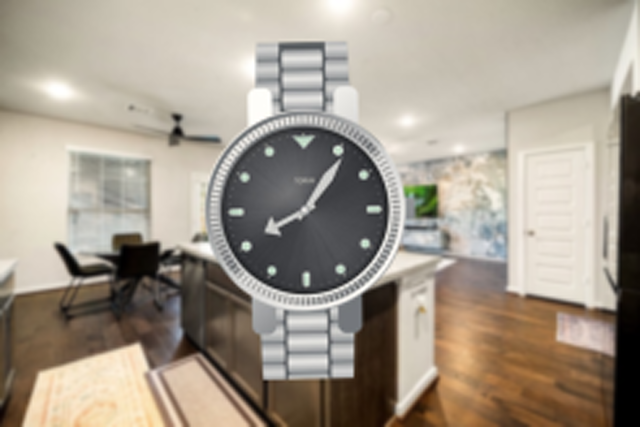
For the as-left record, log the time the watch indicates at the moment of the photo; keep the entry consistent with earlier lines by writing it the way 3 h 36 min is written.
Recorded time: 8 h 06 min
